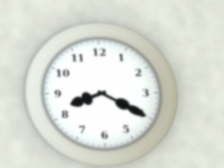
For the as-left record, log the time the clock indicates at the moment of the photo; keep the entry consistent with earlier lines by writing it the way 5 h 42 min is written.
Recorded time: 8 h 20 min
